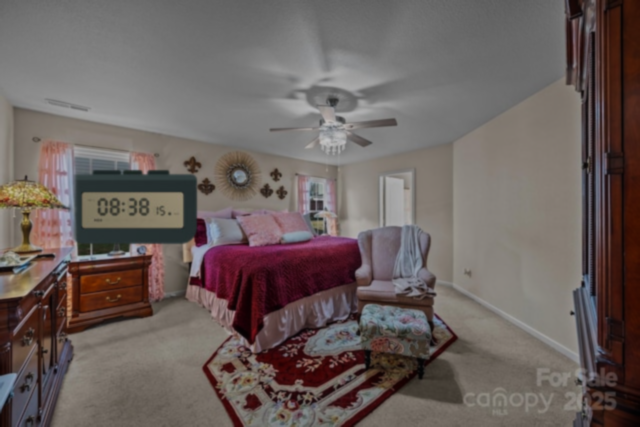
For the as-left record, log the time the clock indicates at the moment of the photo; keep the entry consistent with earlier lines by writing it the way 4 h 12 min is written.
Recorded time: 8 h 38 min
